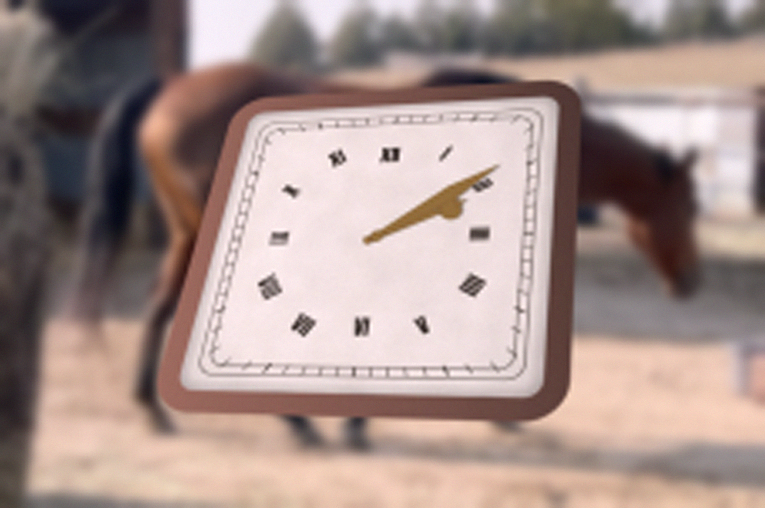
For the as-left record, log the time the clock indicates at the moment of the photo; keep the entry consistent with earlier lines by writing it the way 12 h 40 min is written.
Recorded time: 2 h 09 min
